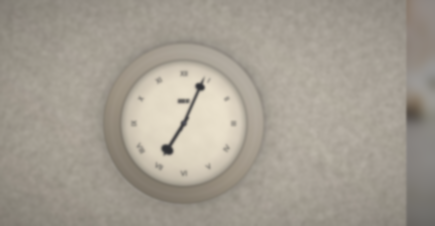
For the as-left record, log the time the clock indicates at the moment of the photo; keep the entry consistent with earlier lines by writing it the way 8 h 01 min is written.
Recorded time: 7 h 04 min
